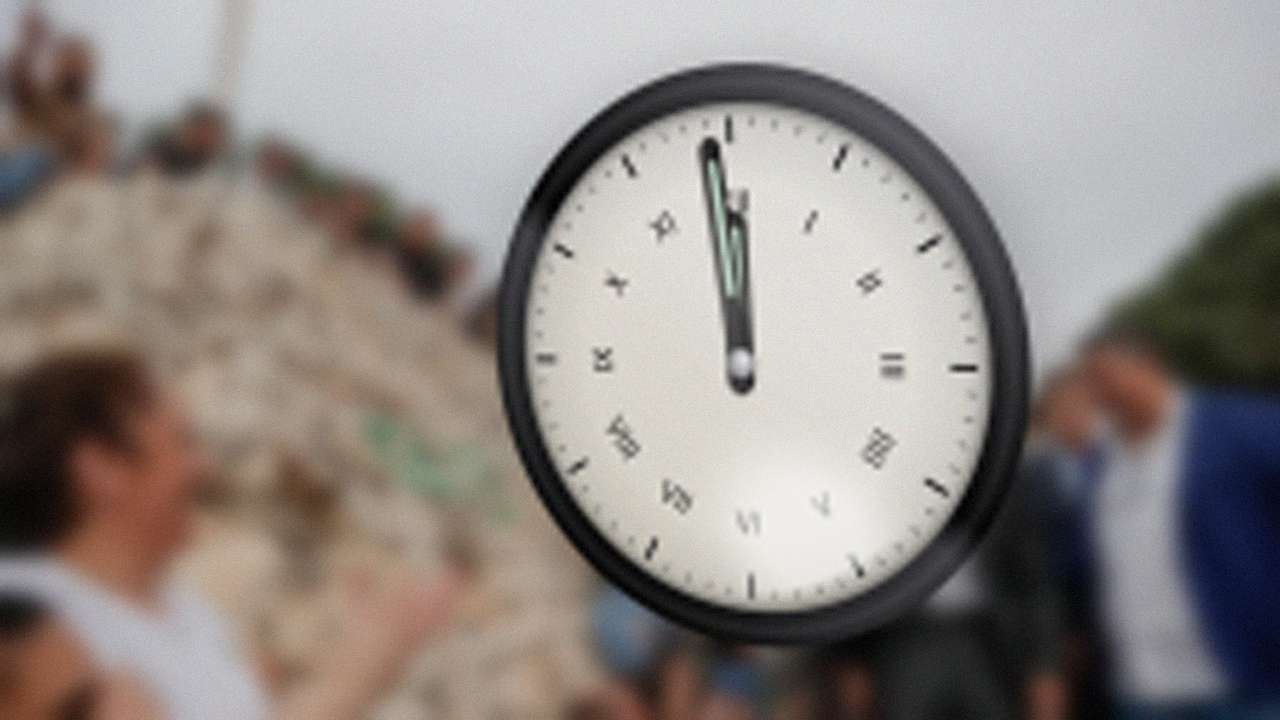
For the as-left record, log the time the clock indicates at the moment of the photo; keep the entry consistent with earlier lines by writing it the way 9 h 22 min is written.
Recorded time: 11 h 59 min
